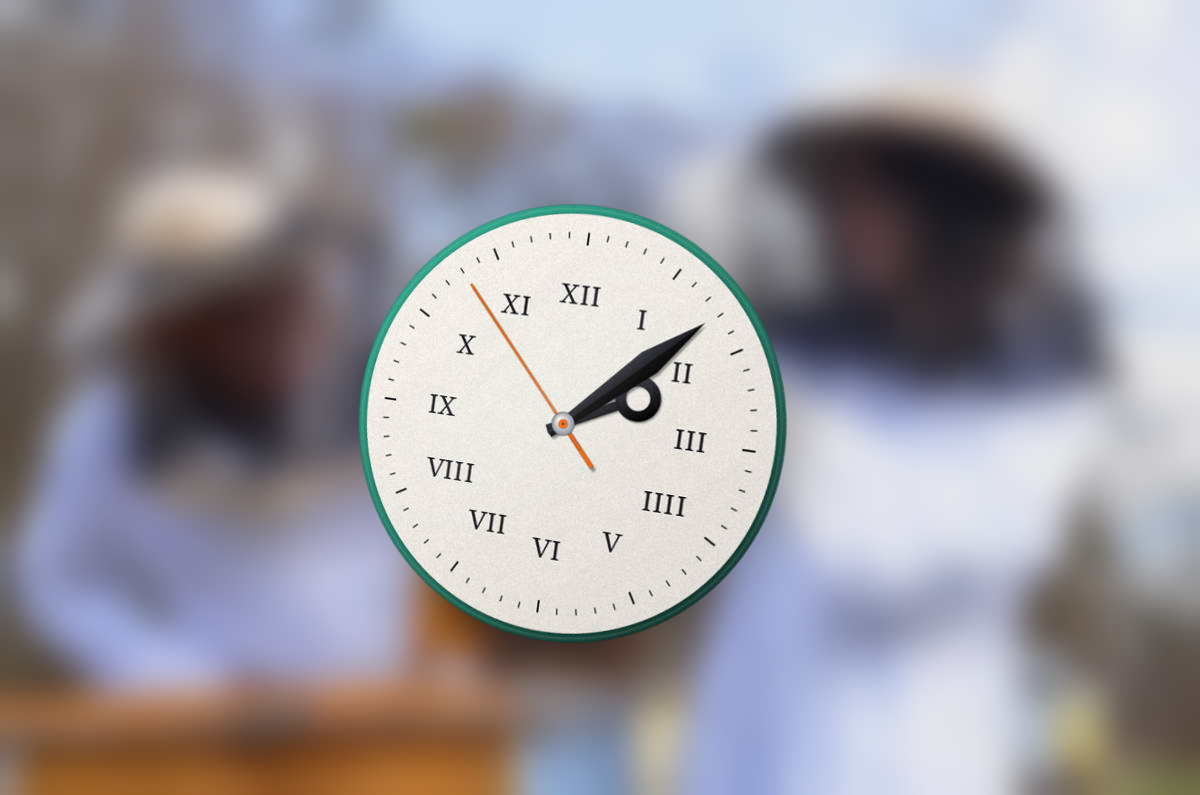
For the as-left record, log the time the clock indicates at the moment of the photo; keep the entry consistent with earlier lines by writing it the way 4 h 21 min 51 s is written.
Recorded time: 2 h 07 min 53 s
